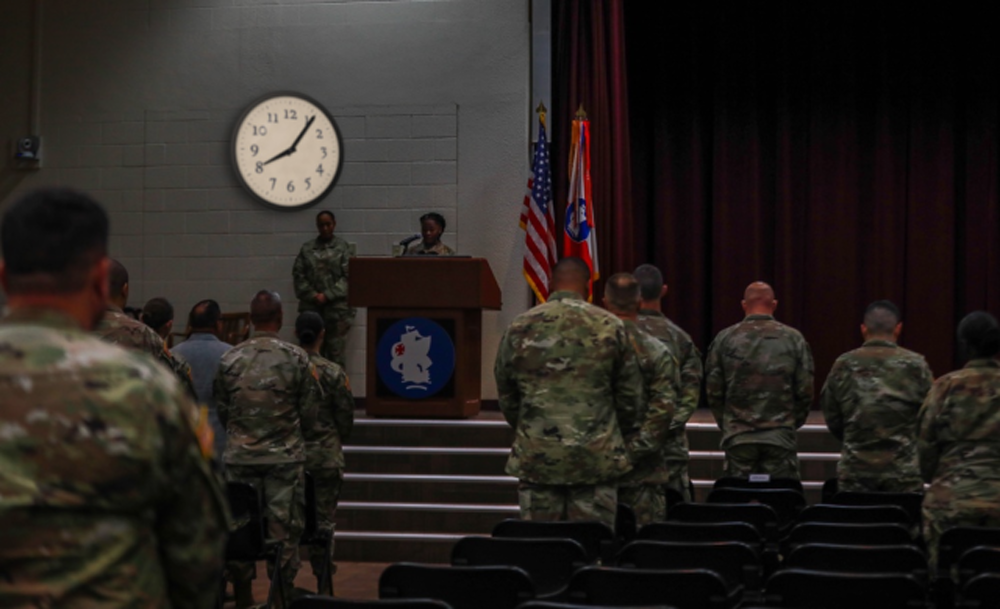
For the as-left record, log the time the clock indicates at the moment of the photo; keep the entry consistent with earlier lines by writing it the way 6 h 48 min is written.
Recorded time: 8 h 06 min
